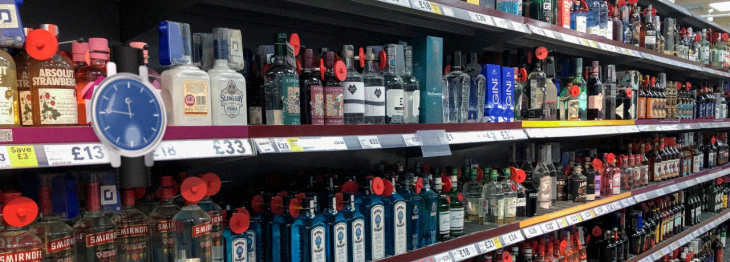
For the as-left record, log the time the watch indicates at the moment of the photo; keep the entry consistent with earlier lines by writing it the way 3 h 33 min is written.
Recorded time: 11 h 46 min
